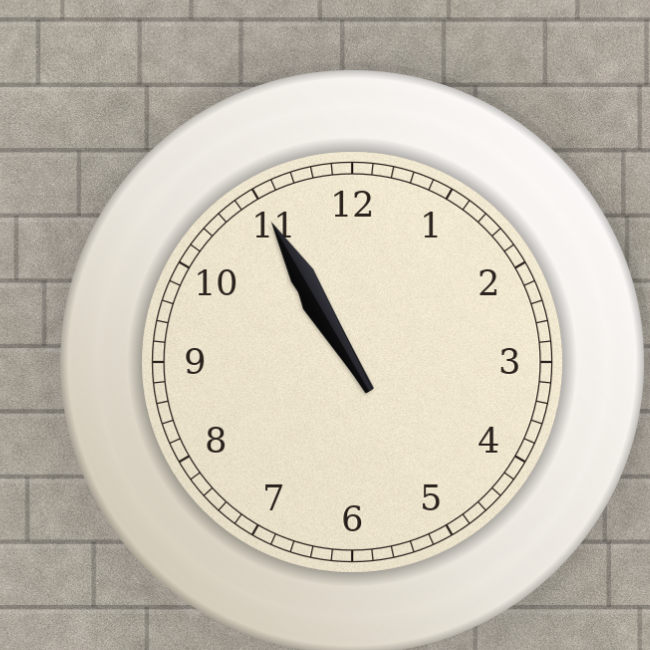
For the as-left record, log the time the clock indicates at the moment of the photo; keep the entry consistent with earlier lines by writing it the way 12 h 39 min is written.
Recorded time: 10 h 55 min
